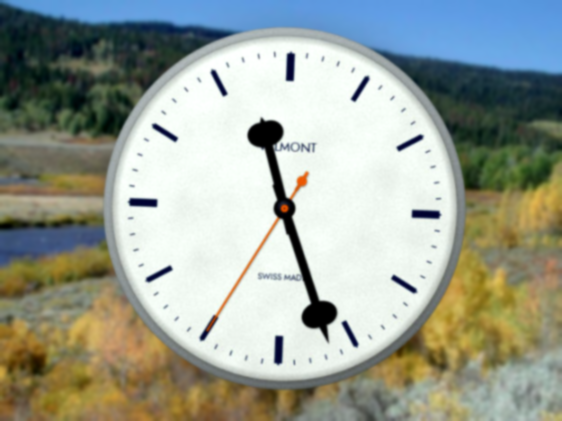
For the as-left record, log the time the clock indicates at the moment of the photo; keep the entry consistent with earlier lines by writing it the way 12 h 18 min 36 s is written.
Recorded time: 11 h 26 min 35 s
